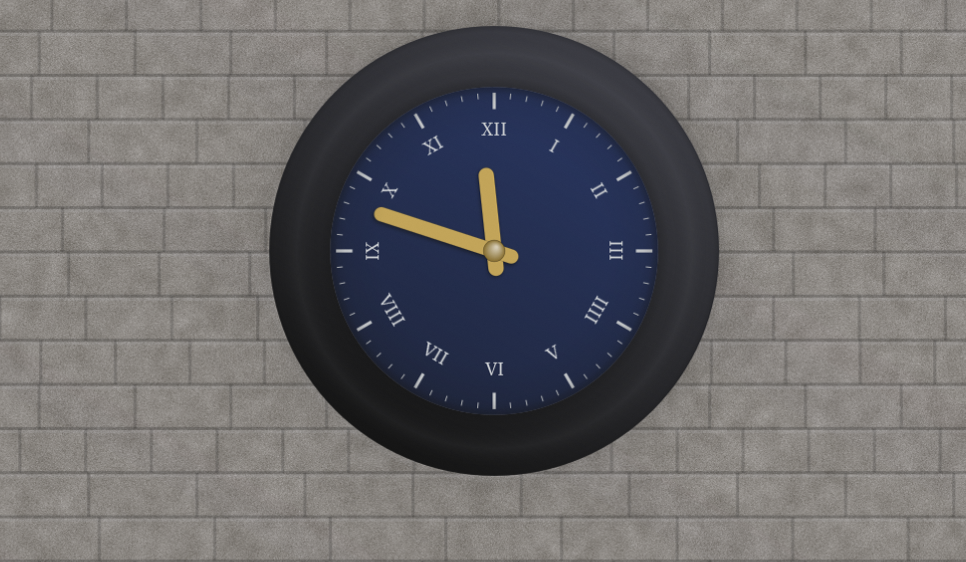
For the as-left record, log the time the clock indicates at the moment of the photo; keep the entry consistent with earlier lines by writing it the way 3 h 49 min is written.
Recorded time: 11 h 48 min
